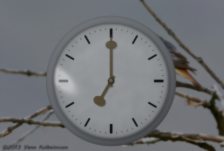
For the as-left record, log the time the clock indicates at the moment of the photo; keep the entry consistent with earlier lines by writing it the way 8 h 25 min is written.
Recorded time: 7 h 00 min
